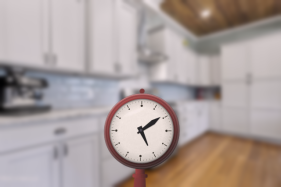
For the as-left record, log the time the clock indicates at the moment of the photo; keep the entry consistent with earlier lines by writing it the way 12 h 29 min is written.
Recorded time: 5 h 09 min
